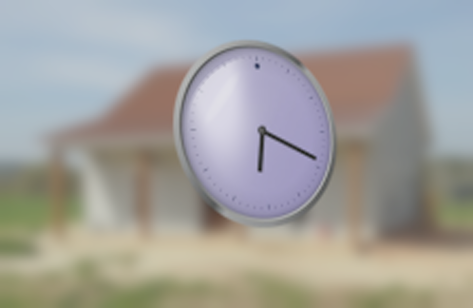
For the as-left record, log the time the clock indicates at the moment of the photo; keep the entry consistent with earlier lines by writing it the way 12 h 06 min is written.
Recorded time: 6 h 19 min
